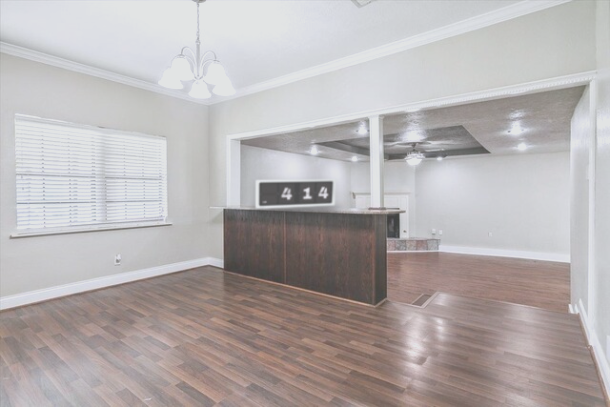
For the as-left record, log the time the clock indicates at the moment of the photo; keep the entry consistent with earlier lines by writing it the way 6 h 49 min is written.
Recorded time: 4 h 14 min
